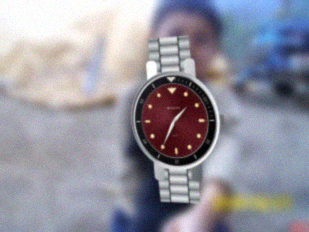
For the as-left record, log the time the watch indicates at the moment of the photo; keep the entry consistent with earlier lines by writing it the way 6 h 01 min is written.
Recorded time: 1 h 35 min
